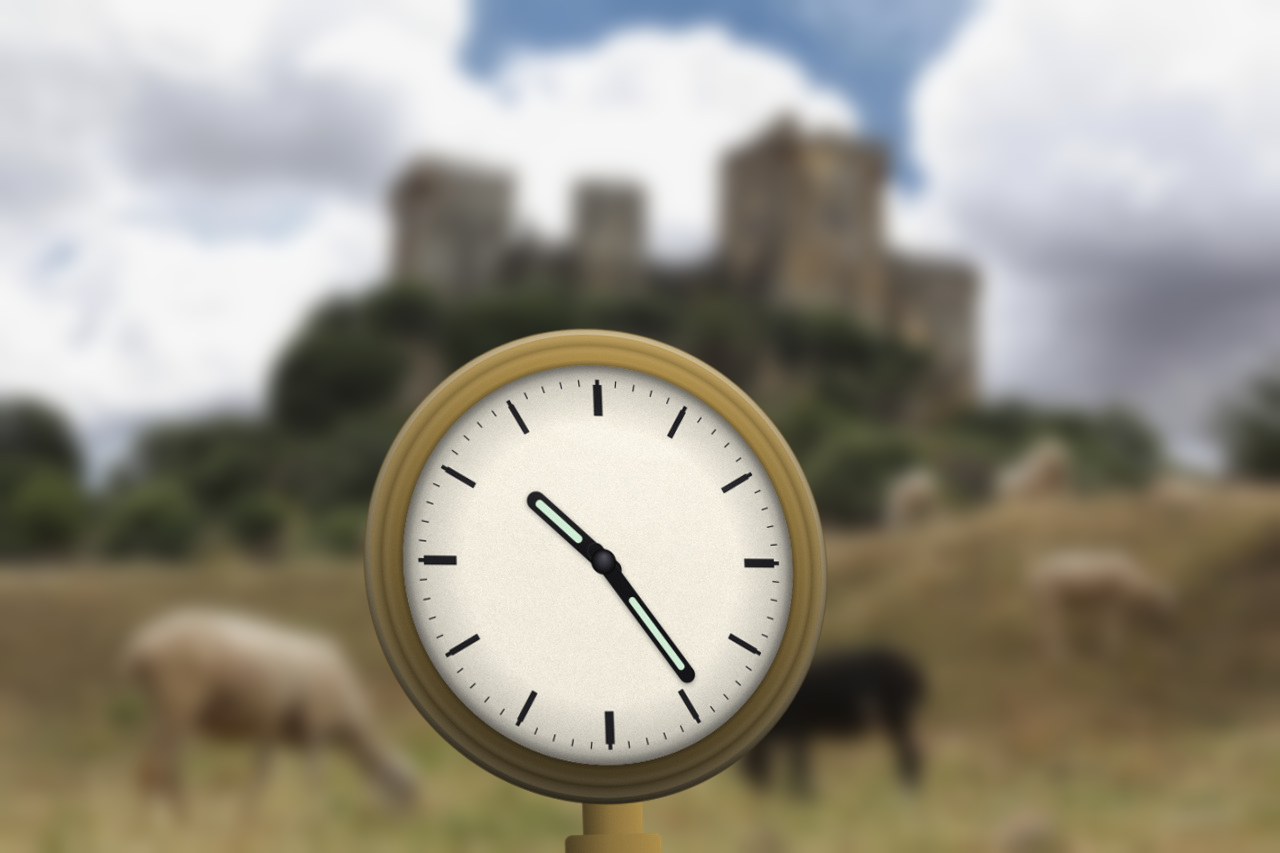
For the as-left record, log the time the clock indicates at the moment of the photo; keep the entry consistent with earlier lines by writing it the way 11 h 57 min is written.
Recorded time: 10 h 24 min
